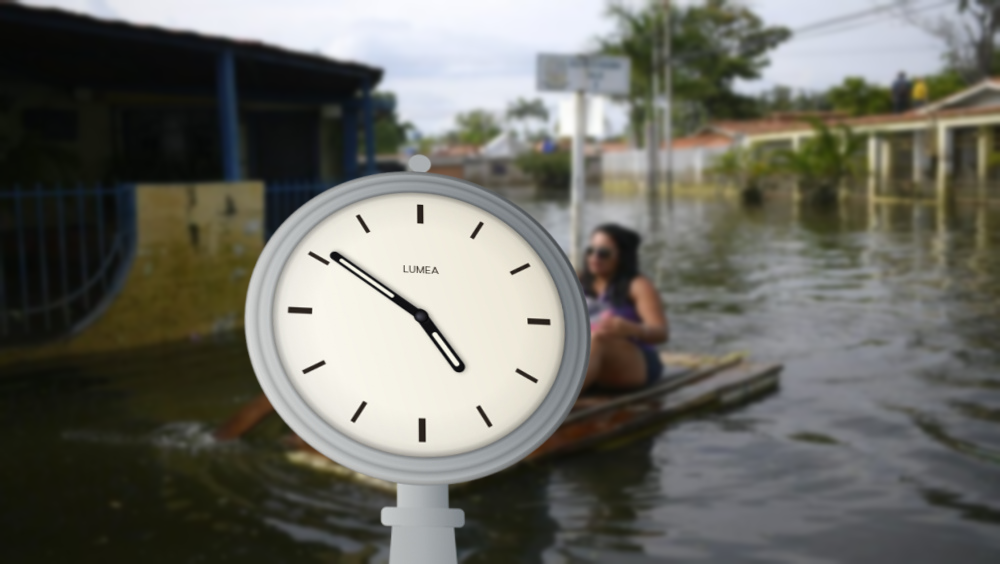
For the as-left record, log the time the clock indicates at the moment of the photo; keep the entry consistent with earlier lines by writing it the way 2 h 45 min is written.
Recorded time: 4 h 51 min
